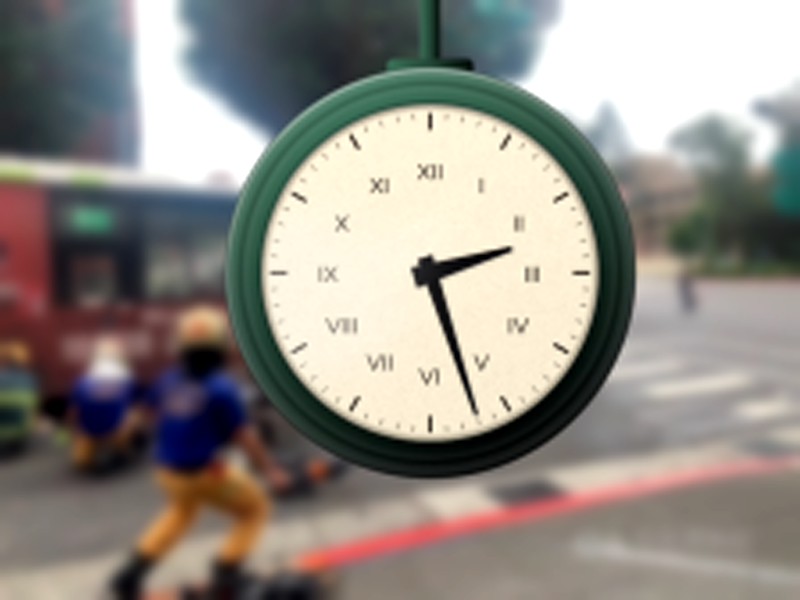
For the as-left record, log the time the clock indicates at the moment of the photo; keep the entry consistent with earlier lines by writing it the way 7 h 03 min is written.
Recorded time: 2 h 27 min
